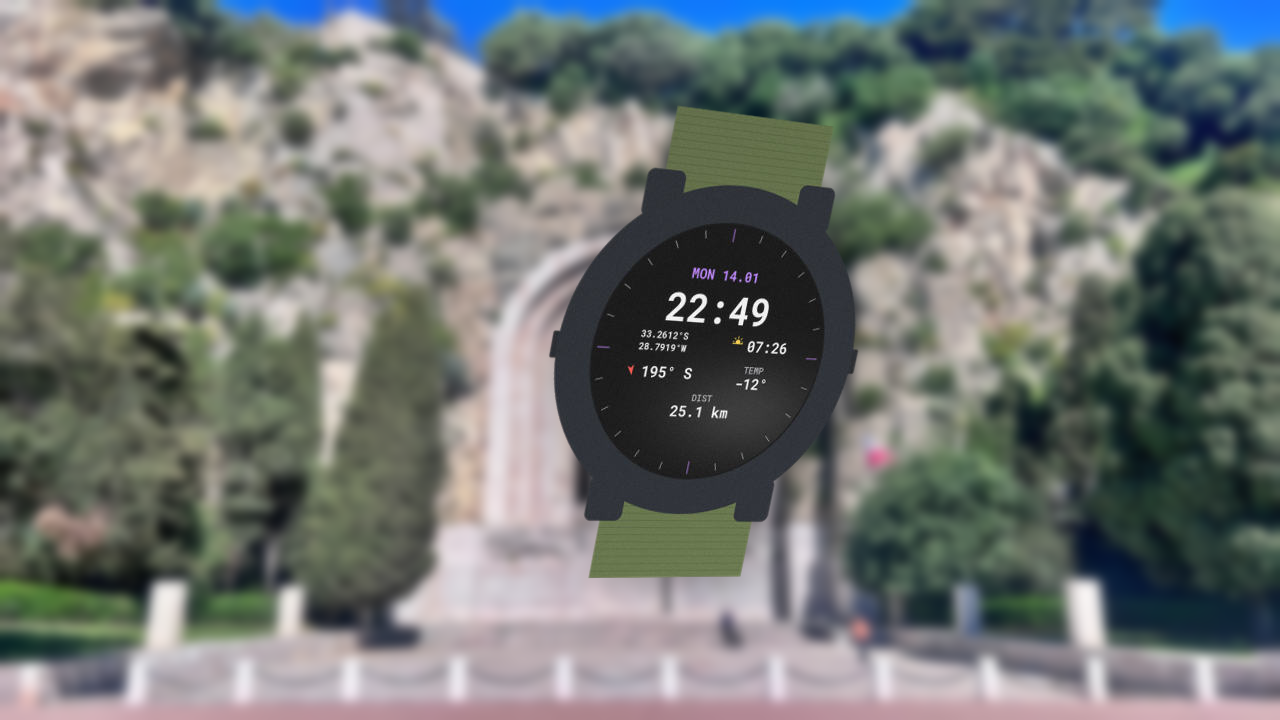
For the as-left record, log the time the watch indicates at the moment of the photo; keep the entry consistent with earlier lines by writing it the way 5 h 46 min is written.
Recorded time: 22 h 49 min
